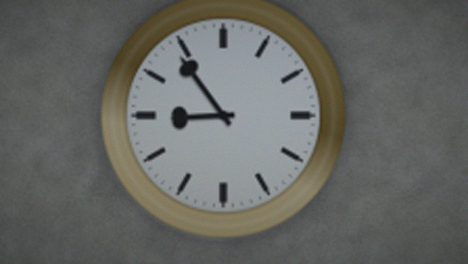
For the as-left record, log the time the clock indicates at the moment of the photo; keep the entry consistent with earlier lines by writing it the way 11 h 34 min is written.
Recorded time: 8 h 54 min
